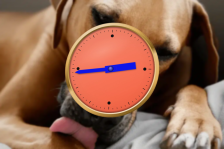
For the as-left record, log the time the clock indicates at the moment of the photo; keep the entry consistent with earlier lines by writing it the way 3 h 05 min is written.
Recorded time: 2 h 44 min
